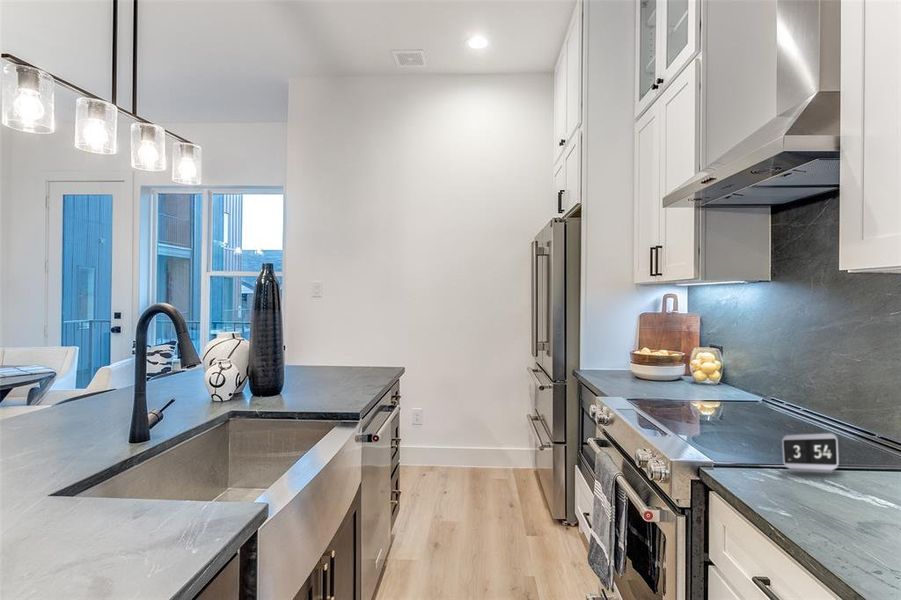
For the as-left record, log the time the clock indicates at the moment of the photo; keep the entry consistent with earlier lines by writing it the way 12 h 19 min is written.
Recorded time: 3 h 54 min
